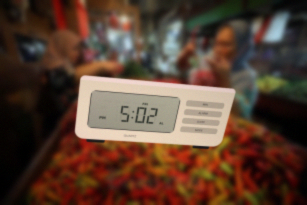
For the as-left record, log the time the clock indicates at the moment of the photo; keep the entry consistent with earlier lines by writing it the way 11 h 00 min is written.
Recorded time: 5 h 02 min
